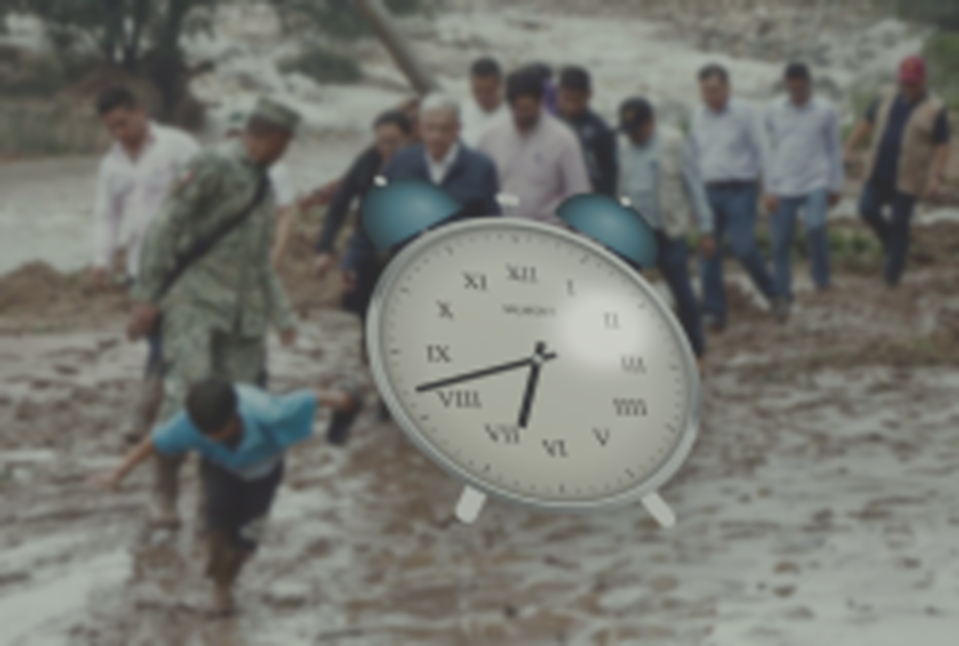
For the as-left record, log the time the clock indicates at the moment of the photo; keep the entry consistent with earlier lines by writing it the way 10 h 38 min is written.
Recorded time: 6 h 42 min
